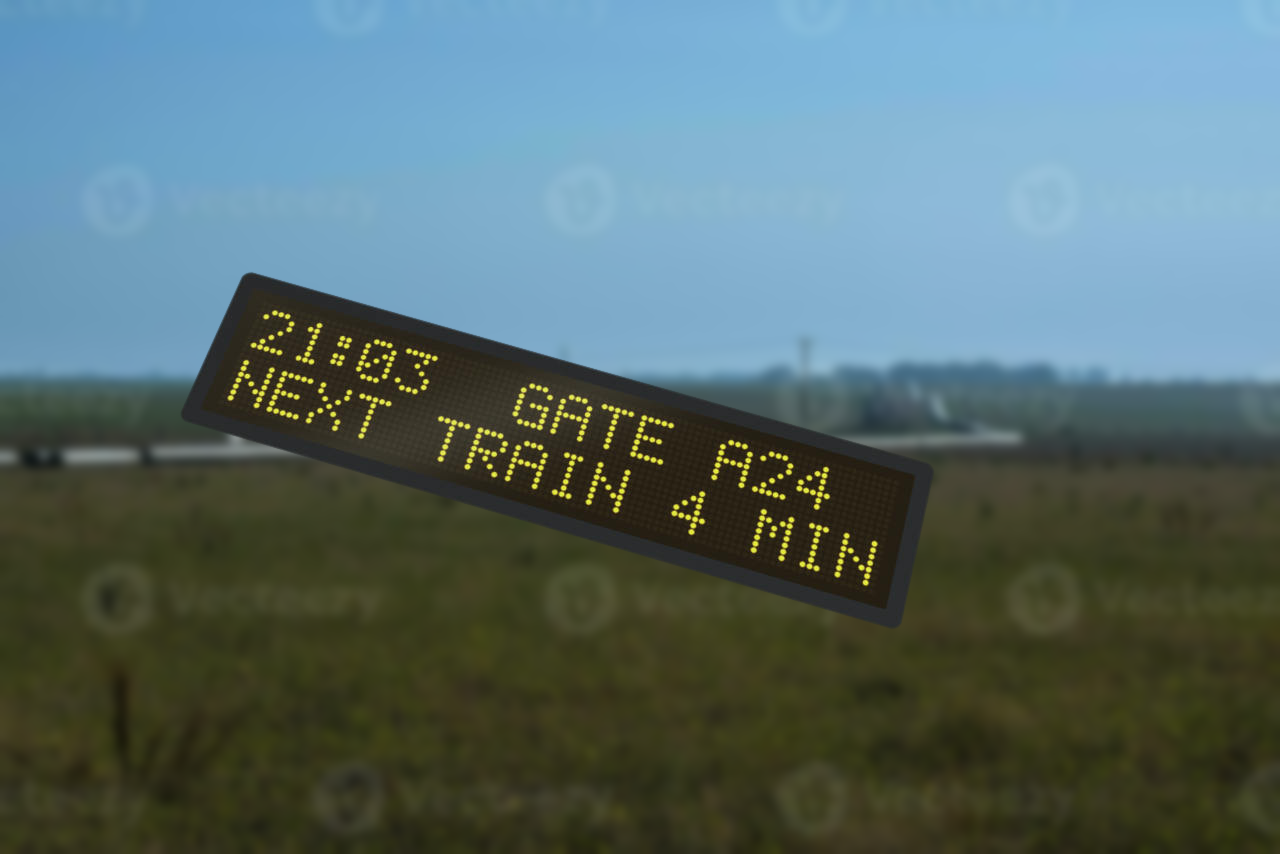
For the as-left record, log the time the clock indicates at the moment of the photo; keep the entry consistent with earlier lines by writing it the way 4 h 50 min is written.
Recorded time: 21 h 03 min
